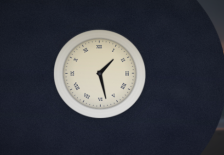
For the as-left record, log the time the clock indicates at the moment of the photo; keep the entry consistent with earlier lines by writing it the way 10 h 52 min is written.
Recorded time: 1 h 28 min
